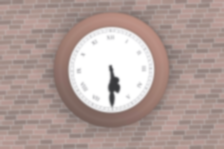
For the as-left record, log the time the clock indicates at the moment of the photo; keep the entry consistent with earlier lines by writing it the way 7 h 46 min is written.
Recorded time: 5 h 30 min
